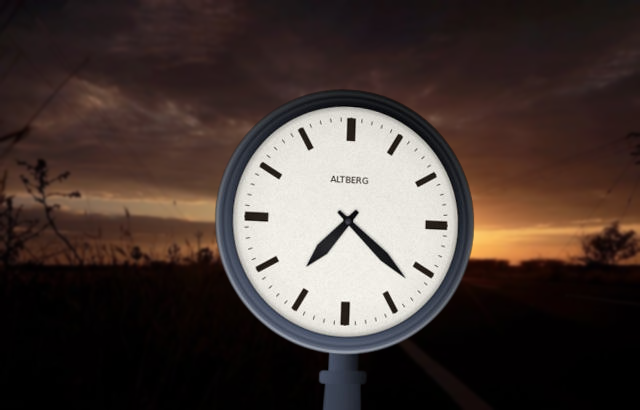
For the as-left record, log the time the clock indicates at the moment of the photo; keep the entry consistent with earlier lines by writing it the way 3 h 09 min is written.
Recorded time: 7 h 22 min
